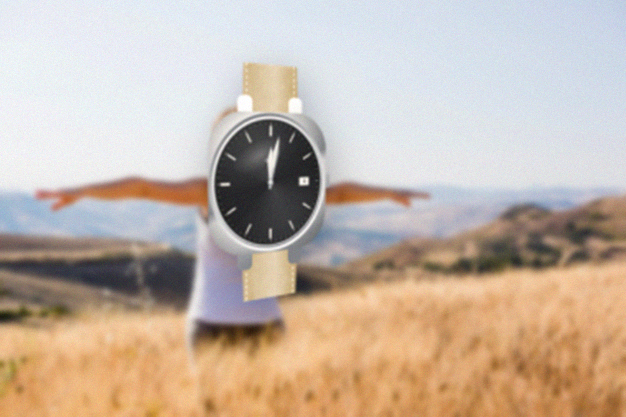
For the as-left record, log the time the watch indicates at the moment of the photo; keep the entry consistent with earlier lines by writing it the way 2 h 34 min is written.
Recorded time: 12 h 02 min
